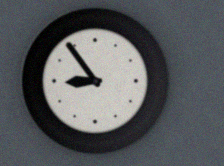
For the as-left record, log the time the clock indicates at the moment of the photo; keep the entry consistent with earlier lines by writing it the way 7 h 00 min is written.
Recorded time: 8 h 54 min
